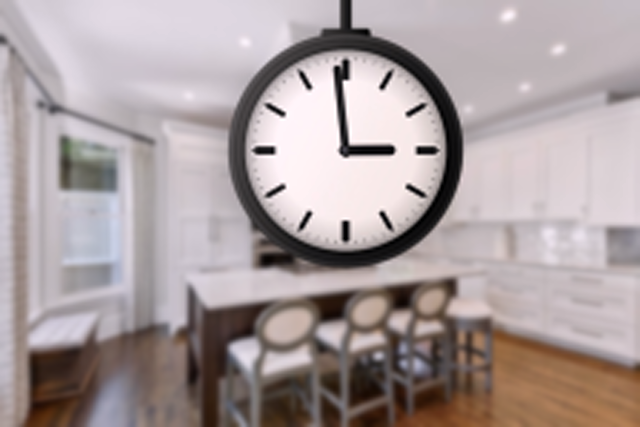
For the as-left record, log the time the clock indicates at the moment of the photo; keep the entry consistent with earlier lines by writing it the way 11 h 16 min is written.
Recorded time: 2 h 59 min
